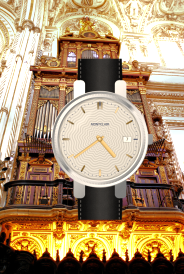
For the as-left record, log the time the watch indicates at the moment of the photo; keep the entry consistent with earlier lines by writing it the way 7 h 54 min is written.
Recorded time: 4 h 39 min
